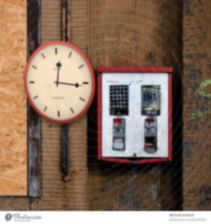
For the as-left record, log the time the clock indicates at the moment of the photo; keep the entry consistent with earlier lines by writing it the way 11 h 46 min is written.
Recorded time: 12 h 16 min
